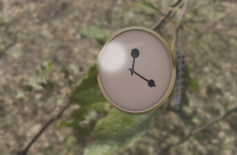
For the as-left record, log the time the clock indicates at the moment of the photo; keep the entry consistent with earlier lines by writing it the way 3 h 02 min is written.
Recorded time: 12 h 20 min
